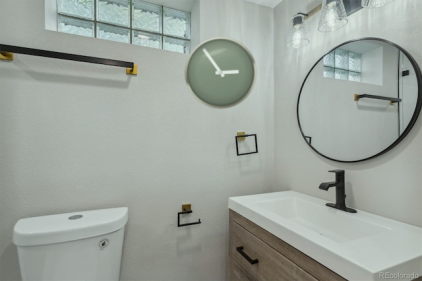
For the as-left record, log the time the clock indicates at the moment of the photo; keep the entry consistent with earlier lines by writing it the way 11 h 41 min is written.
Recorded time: 2 h 54 min
